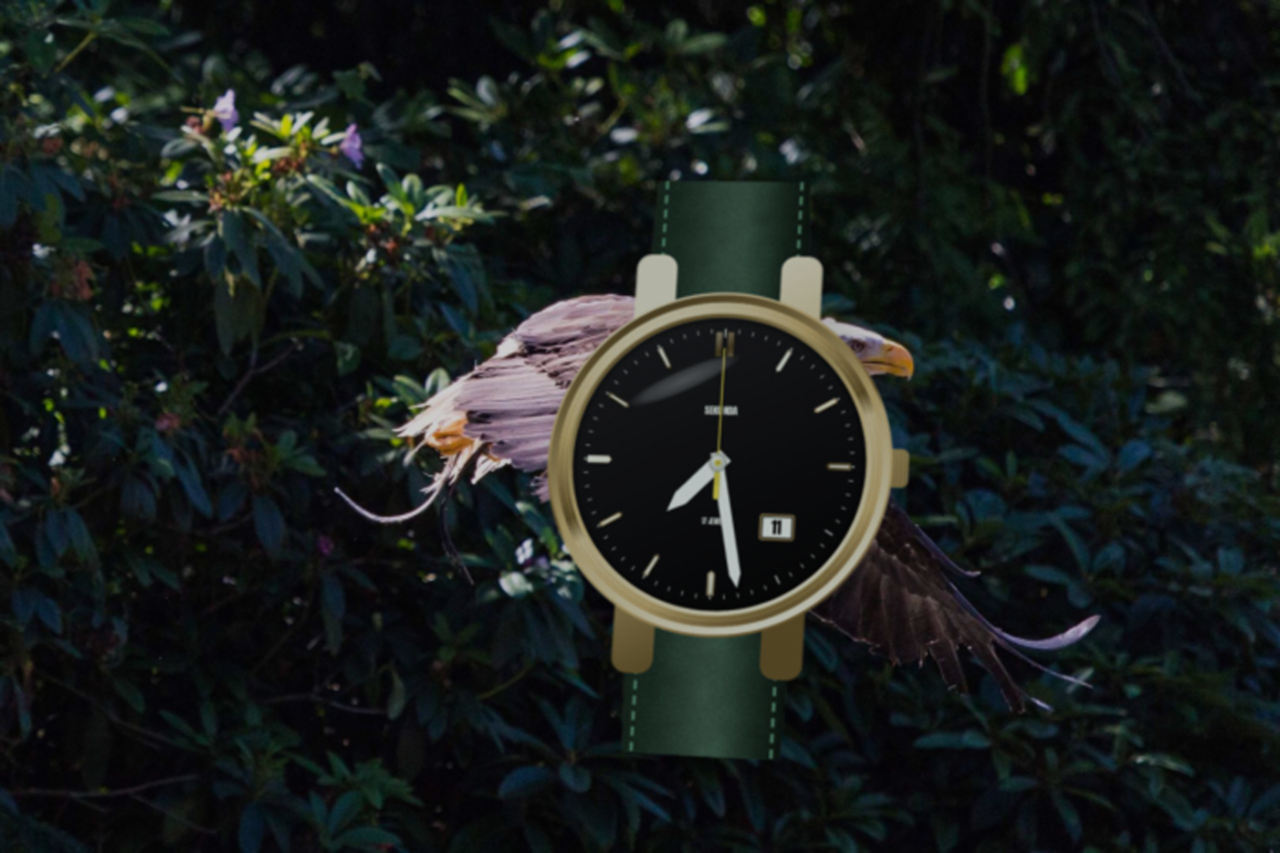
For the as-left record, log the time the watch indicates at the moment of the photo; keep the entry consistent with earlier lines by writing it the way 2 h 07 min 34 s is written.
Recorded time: 7 h 28 min 00 s
